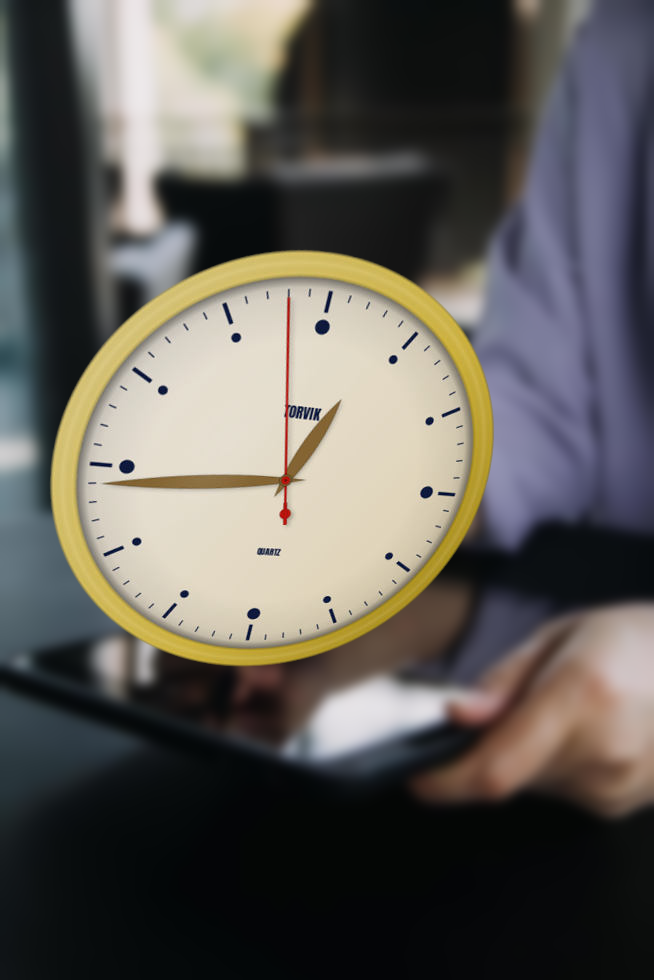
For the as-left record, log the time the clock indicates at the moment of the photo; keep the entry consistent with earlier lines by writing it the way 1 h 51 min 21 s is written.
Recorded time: 12 h 43 min 58 s
